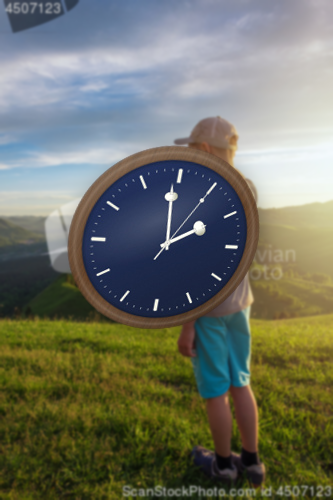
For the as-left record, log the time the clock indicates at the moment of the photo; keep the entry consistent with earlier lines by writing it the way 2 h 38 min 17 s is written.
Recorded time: 1 h 59 min 05 s
